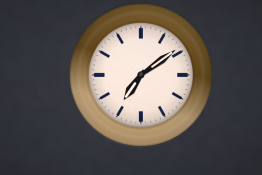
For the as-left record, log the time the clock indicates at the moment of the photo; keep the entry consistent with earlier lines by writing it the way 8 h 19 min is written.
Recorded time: 7 h 09 min
